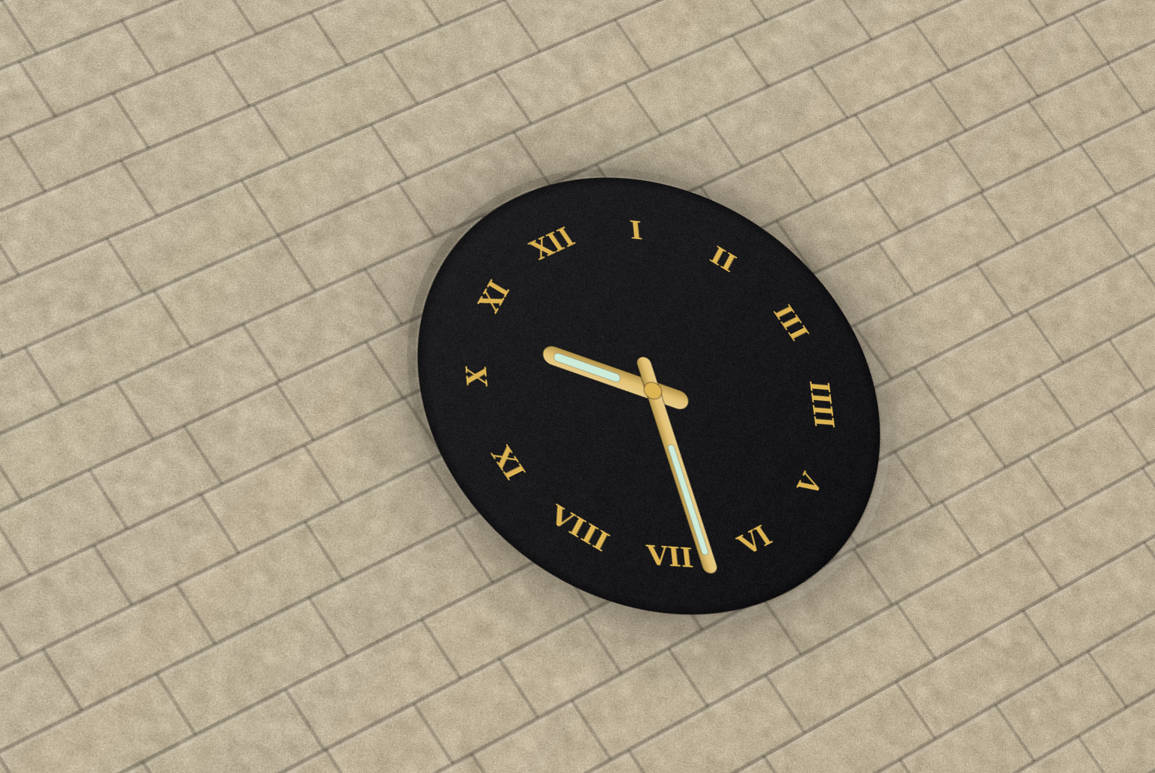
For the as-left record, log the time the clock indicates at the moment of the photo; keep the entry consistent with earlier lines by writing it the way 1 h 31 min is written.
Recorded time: 10 h 33 min
